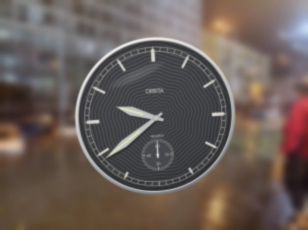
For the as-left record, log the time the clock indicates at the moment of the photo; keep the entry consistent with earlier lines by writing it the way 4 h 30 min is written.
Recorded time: 9 h 39 min
